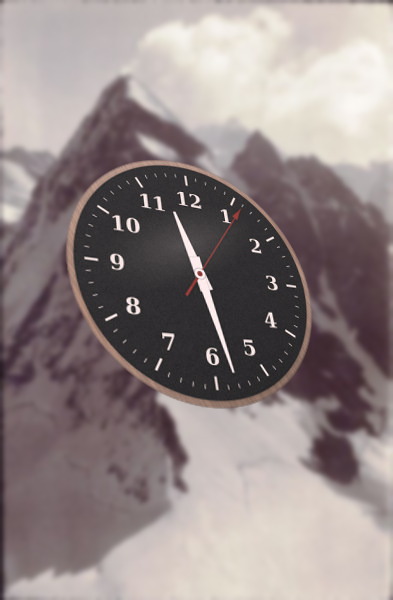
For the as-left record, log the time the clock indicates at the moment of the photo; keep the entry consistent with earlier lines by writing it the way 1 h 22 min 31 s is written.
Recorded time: 11 h 28 min 06 s
